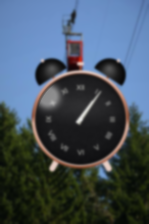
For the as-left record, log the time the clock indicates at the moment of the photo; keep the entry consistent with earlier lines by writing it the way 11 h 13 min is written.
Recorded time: 1 h 06 min
